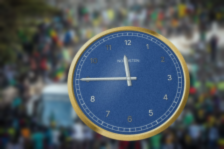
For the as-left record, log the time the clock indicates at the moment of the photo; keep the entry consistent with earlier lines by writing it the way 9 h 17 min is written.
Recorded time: 11 h 45 min
